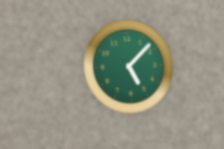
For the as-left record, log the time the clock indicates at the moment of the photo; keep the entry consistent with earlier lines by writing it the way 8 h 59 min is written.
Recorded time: 5 h 08 min
